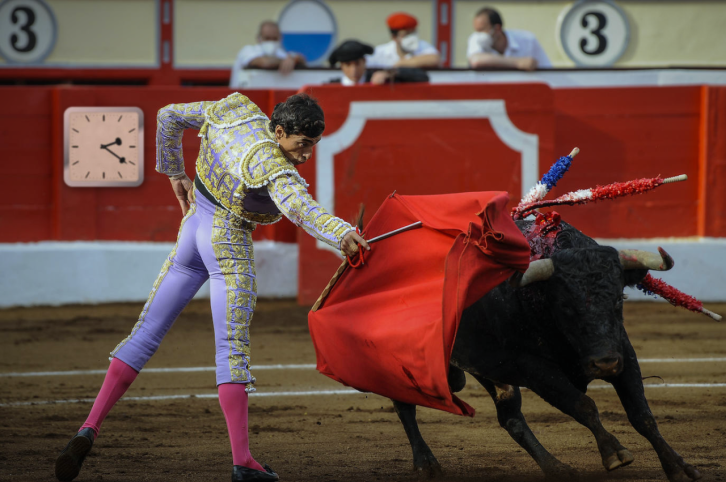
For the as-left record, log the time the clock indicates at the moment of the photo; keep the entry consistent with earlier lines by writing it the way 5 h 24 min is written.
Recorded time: 2 h 21 min
